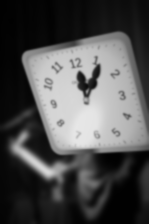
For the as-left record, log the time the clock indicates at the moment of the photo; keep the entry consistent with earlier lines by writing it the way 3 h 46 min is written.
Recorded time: 12 h 06 min
